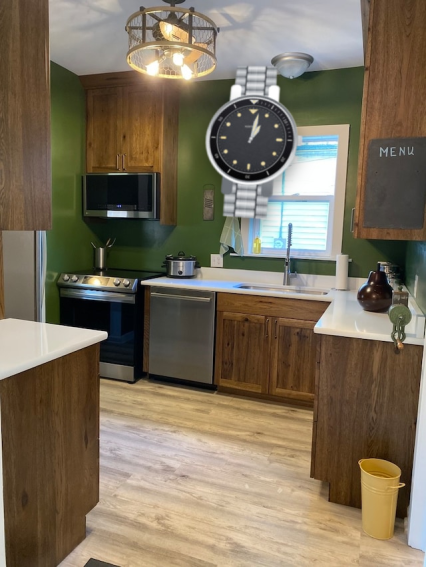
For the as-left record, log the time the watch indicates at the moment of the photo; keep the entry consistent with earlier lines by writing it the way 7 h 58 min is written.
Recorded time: 1 h 02 min
